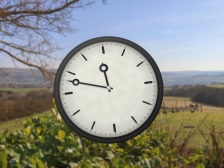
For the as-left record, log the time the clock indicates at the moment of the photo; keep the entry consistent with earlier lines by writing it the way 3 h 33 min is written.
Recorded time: 11 h 48 min
